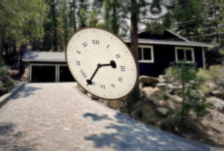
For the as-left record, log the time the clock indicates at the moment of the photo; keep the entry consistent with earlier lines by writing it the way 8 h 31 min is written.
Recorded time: 2 h 36 min
